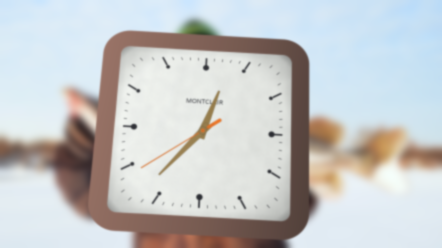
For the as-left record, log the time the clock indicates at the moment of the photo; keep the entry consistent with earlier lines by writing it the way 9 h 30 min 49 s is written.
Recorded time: 12 h 36 min 39 s
